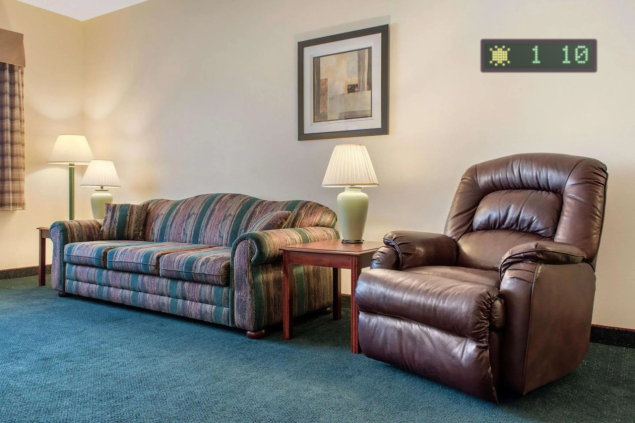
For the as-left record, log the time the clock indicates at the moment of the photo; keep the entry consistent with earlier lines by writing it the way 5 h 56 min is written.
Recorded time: 1 h 10 min
